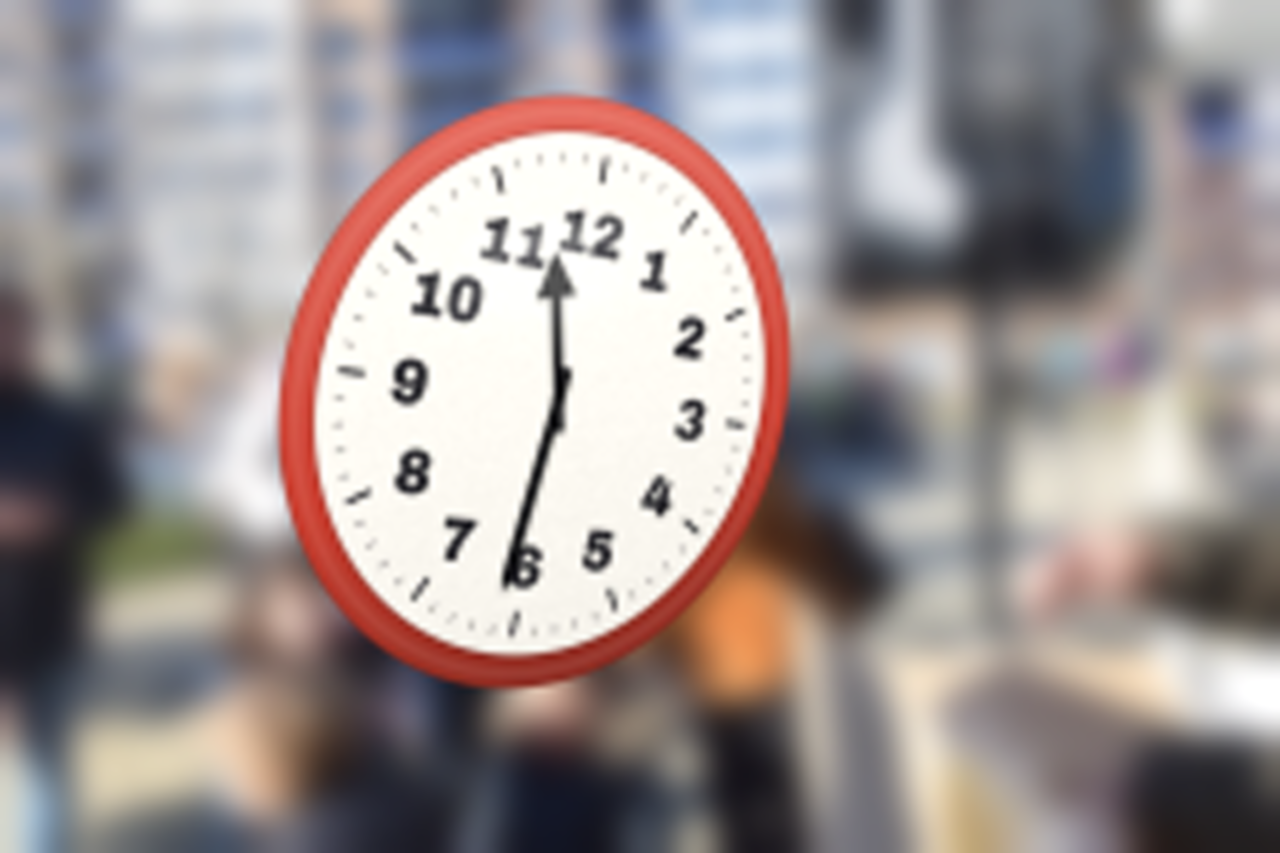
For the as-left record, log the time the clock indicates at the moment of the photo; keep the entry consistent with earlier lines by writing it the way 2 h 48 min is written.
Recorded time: 11 h 31 min
